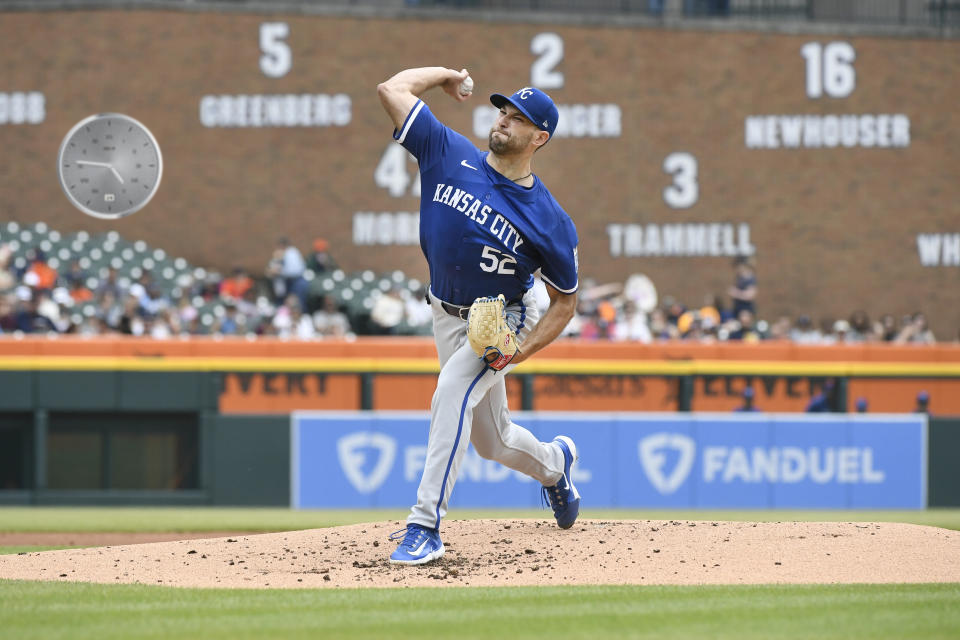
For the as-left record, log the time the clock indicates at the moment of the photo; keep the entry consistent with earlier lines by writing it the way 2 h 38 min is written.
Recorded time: 4 h 46 min
